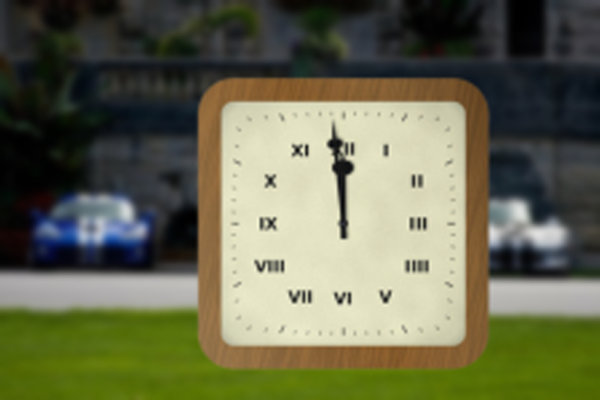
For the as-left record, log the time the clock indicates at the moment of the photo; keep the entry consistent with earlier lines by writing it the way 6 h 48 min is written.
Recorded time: 11 h 59 min
